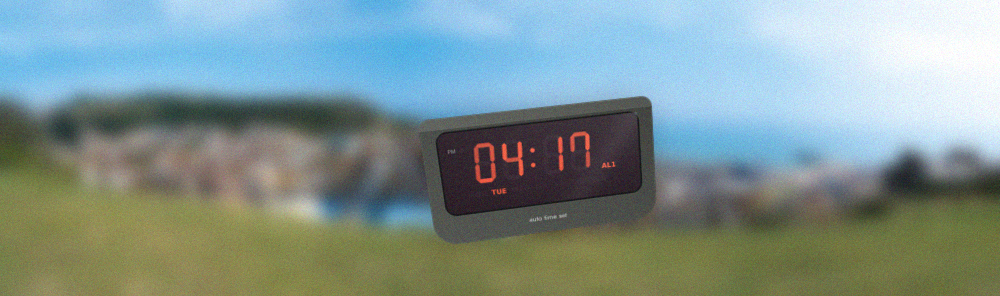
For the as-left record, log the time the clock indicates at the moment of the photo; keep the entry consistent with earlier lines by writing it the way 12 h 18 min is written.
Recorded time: 4 h 17 min
